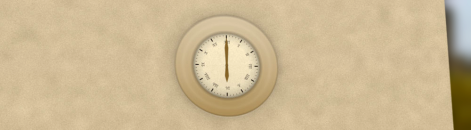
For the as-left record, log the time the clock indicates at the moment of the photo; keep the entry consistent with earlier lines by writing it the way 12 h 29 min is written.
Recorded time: 6 h 00 min
